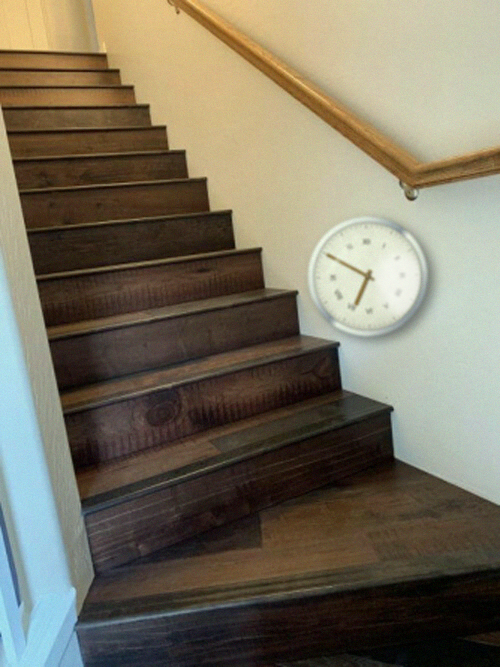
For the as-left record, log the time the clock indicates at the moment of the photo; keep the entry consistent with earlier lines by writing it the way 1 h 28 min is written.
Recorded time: 6 h 50 min
